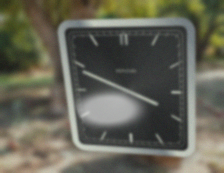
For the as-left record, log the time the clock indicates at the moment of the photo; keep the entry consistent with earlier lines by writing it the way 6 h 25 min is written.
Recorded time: 3 h 49 min
